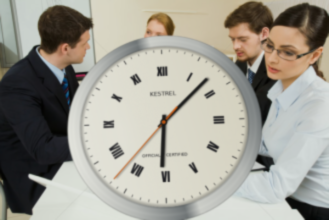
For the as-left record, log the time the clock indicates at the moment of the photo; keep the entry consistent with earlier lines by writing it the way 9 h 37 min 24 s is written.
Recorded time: 6 h 07 min 37 s
